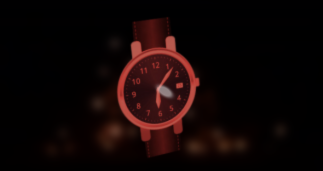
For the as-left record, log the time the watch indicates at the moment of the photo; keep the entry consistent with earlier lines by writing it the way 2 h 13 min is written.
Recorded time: 6 h 07 min
